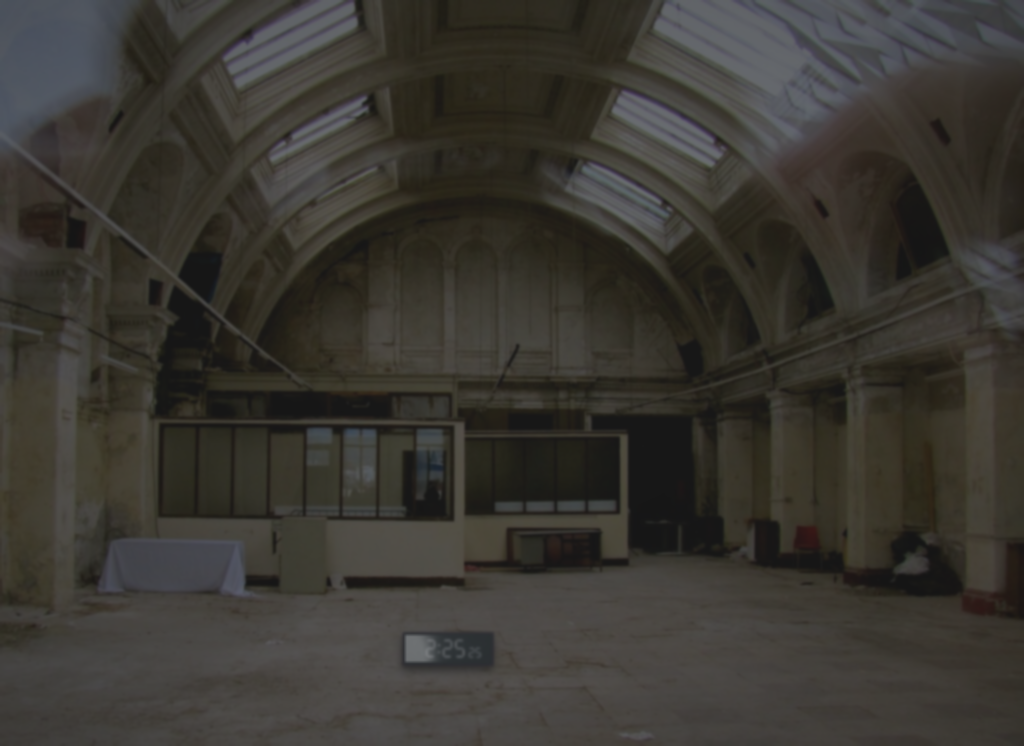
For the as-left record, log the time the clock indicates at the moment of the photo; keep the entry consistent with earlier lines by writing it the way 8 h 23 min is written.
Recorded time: 2 h 25 min
